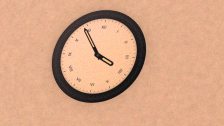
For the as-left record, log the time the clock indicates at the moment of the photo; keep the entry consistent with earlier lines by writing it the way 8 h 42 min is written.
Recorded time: 3 h 54 min
